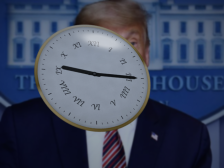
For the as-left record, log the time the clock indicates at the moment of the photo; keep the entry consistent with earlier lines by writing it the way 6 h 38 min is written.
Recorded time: 9 h 15 min
